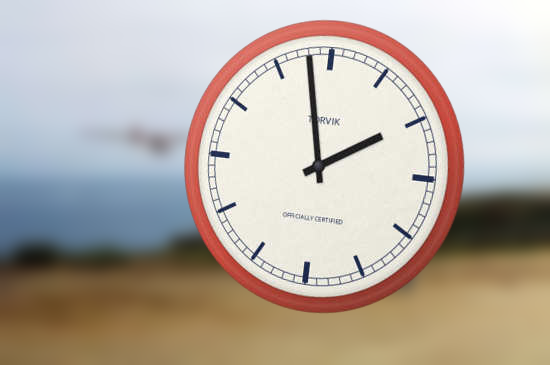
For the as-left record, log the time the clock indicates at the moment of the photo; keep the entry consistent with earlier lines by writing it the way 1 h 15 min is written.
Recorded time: 1 h 58 min
